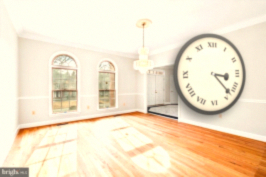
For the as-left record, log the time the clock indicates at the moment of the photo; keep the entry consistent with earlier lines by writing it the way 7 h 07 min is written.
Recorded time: 3 h 23 min
